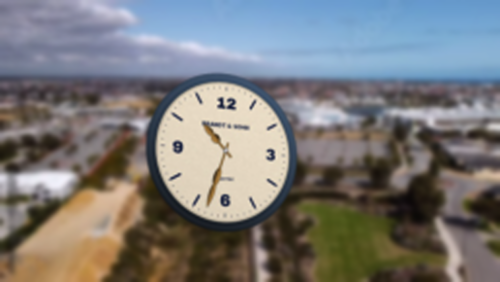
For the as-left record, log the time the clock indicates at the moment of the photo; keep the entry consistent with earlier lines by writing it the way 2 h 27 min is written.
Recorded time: 10 h 33 min
